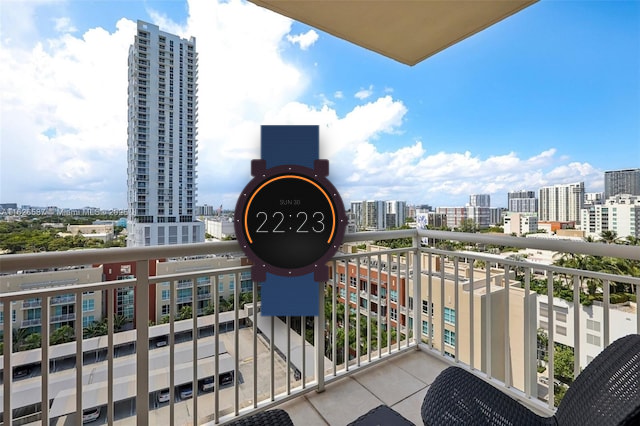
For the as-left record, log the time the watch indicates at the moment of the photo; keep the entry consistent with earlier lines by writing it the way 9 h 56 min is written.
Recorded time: 22 h 23 min
